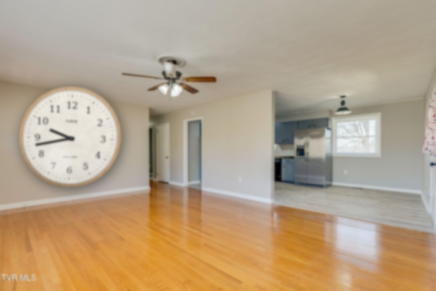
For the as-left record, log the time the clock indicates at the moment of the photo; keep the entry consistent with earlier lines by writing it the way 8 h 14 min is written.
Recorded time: 9 h 43 min
